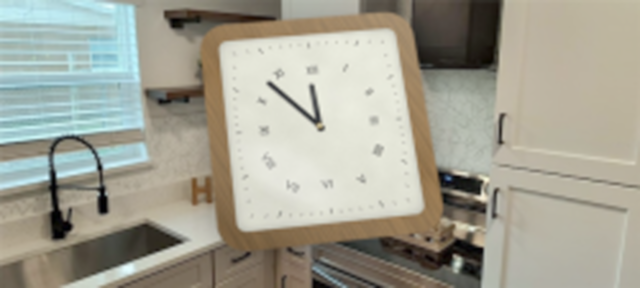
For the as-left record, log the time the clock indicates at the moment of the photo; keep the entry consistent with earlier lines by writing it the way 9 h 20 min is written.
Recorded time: 11 h 53 min
